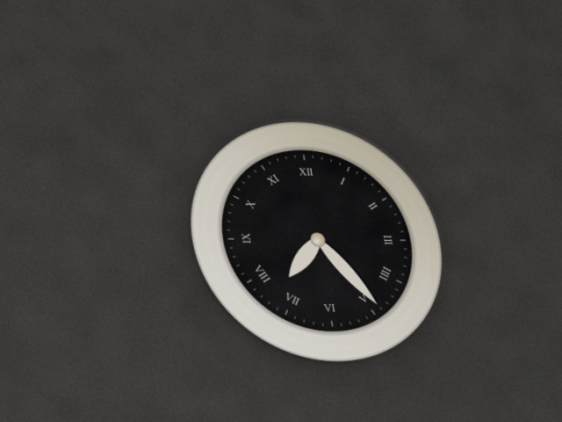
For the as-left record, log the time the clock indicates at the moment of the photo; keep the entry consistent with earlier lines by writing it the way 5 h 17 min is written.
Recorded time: 7 h 24 min
